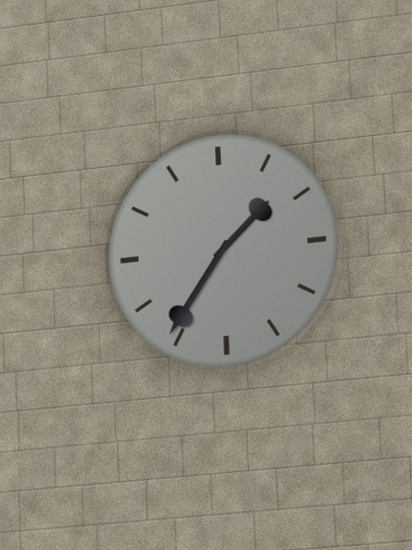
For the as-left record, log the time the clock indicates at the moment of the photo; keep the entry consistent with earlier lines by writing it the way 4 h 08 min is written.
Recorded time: 1 h 36 min
